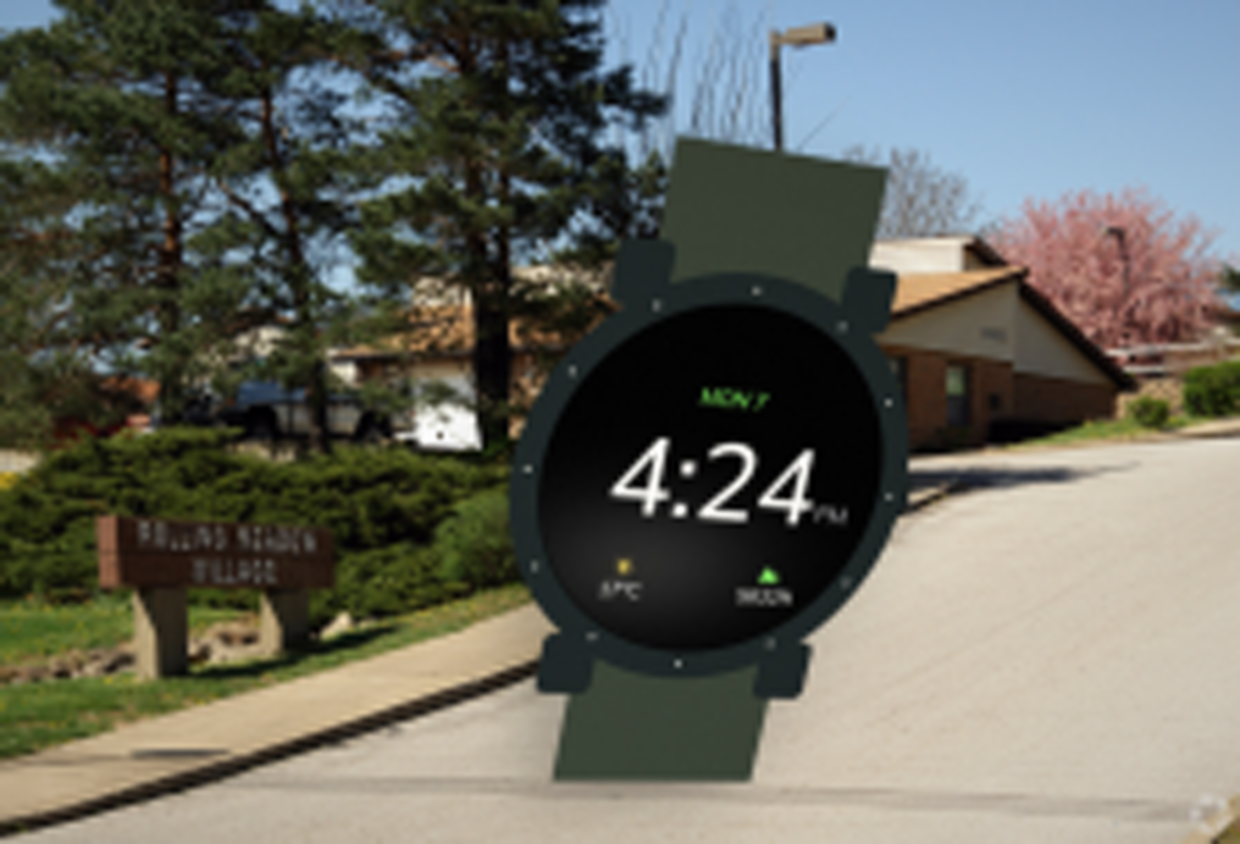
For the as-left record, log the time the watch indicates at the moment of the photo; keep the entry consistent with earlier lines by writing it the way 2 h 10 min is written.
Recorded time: 4 h 24 min
